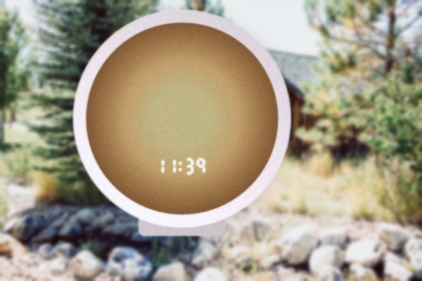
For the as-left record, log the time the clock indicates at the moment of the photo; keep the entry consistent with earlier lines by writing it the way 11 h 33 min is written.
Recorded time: 11 h 39 min
